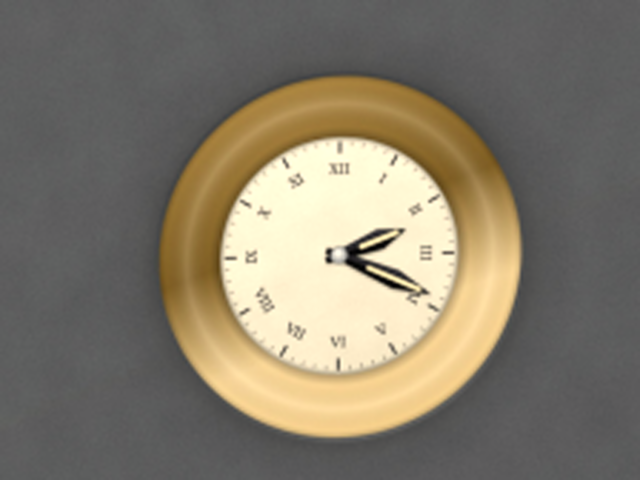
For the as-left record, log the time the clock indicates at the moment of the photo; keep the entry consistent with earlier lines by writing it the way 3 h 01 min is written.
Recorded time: 2 h 19 min
